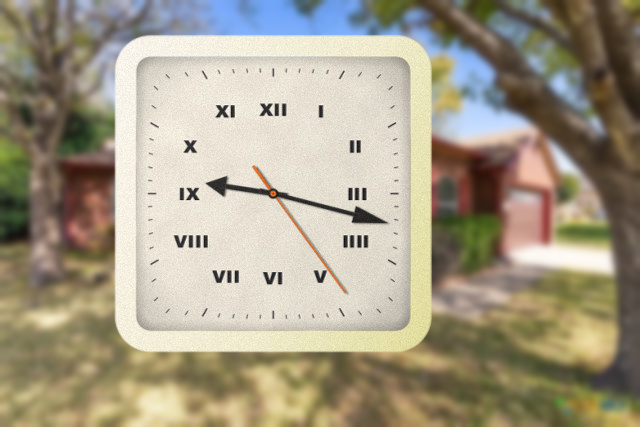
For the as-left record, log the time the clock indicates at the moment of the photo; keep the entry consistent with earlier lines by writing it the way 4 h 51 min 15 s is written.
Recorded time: 9 h 17 min 24 s
